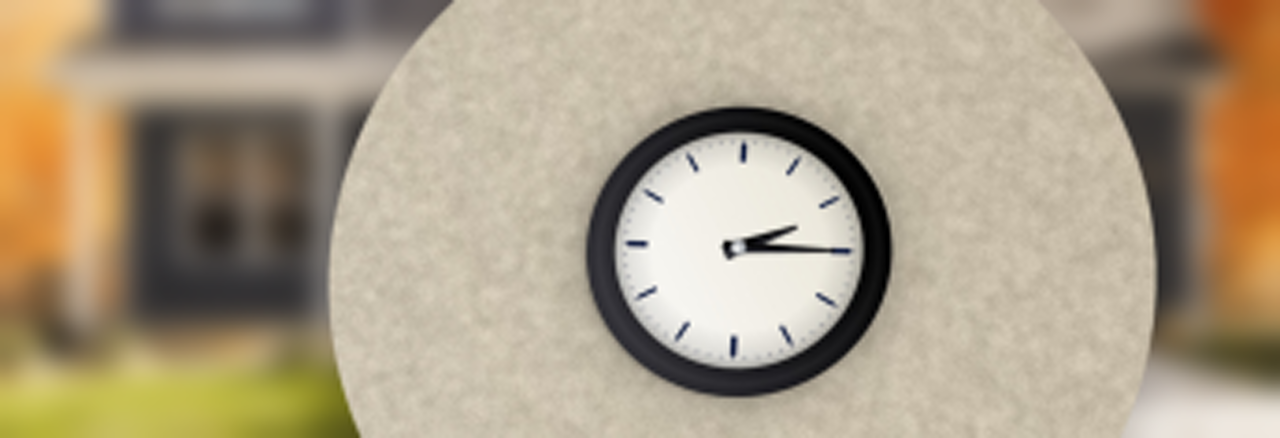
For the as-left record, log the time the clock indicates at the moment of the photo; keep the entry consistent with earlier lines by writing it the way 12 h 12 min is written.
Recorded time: 2 h 15 min
